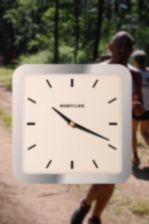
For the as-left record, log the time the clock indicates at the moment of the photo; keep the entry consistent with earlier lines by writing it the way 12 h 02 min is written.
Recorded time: 10 h 19 min
